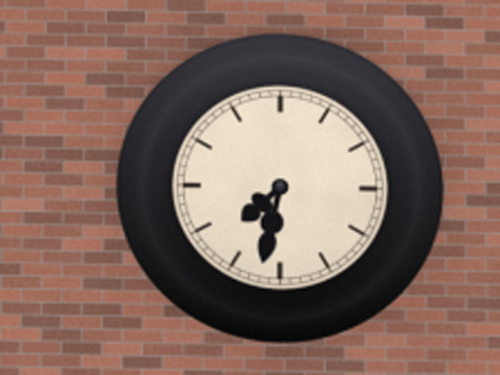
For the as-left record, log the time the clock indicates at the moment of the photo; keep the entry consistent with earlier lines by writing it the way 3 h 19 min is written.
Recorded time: 7 h 32 min
